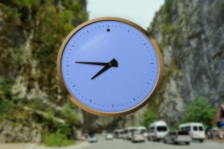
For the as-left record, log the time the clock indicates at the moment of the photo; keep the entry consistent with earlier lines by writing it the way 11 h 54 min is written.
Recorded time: 7 h 46 min
